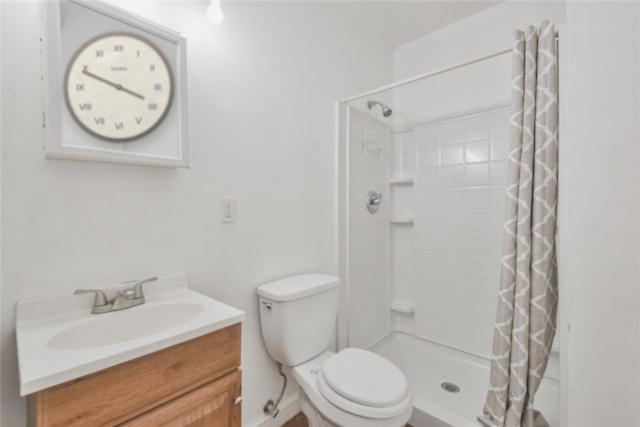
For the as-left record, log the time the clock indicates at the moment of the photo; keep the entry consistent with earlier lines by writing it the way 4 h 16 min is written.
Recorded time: 3 h 49 min
